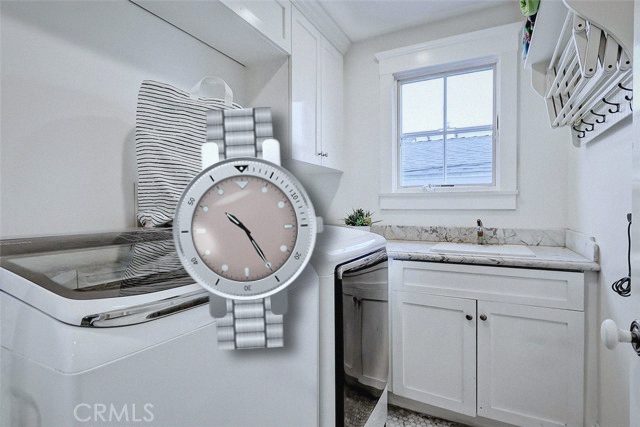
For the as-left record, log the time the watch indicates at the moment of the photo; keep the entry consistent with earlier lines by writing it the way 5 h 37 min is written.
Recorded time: 10 h 25 min
